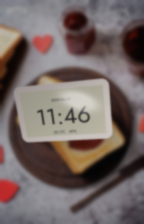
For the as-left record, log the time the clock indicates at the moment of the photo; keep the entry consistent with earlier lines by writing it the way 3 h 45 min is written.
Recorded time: 11 h 46 min
